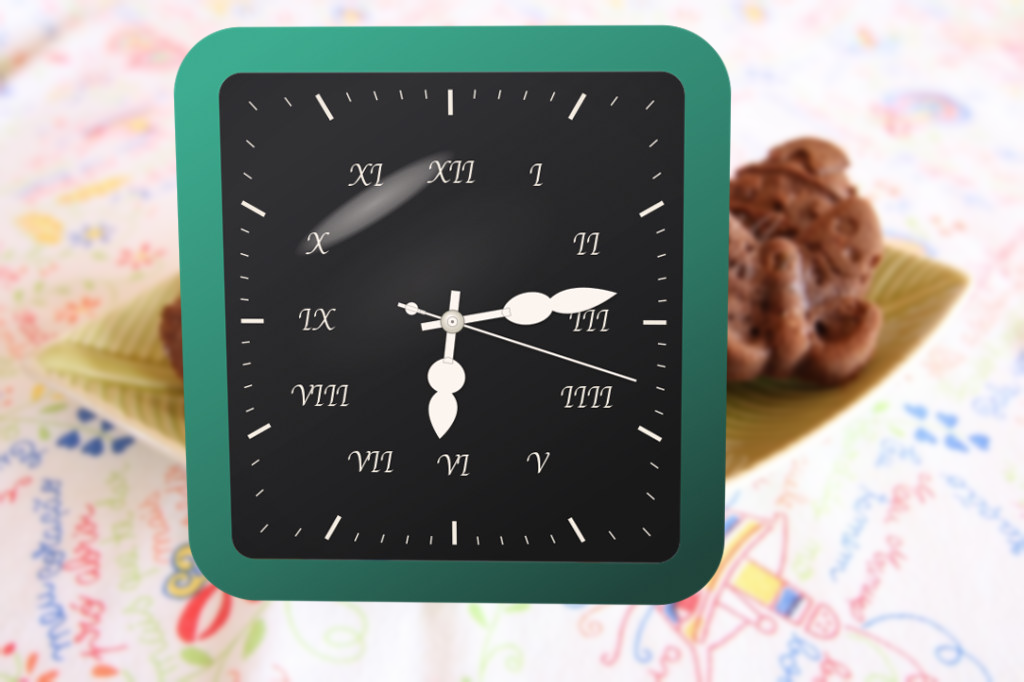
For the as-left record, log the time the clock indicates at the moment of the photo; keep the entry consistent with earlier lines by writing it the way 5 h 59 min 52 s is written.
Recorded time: 6 h 13 min 18 s
